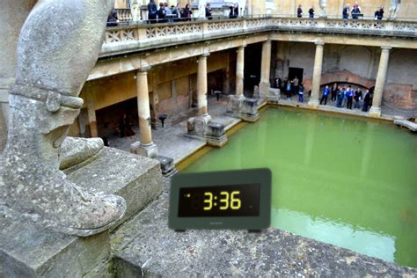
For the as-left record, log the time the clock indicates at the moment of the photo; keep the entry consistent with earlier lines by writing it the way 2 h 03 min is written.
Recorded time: 3 h 36 min
